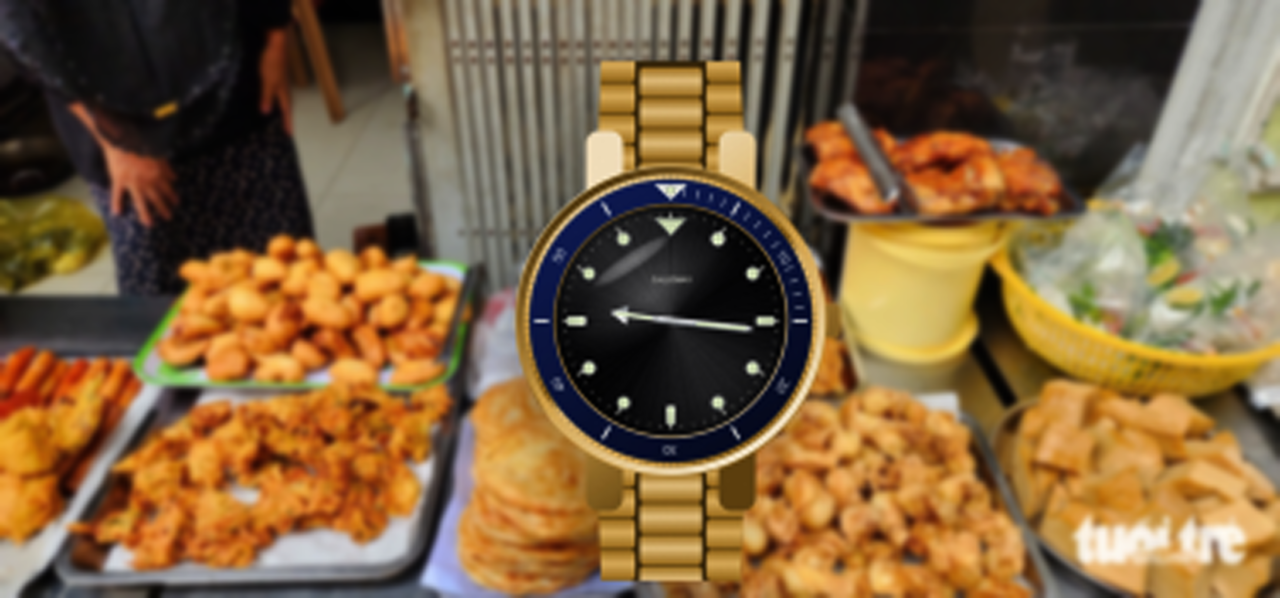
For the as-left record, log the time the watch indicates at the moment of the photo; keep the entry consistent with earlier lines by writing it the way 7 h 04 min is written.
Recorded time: 9 h 16 min
